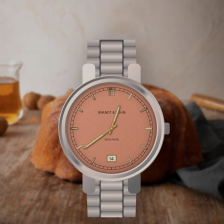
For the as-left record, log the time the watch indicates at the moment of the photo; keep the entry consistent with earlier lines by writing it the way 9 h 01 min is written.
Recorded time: 12 h 39 min
